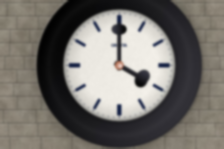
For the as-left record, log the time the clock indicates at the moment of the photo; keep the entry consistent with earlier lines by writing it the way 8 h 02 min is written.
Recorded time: 4 h 00 min
